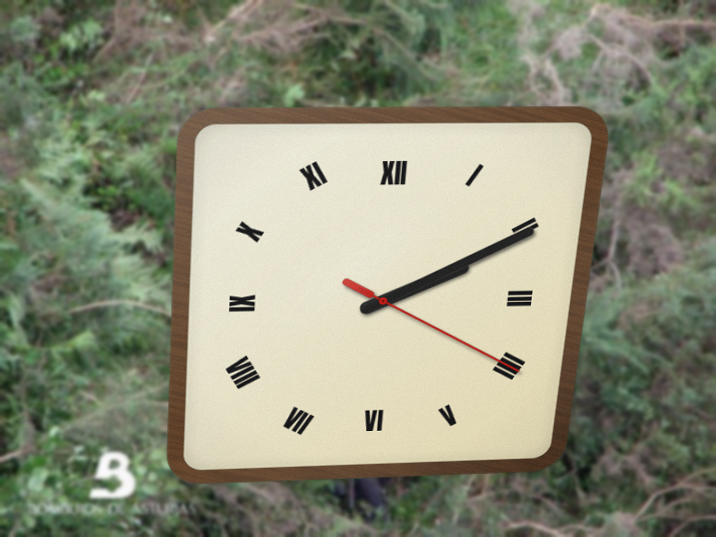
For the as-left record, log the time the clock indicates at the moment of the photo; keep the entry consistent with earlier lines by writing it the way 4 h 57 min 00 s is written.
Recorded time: 2 h 10 min 20 s
